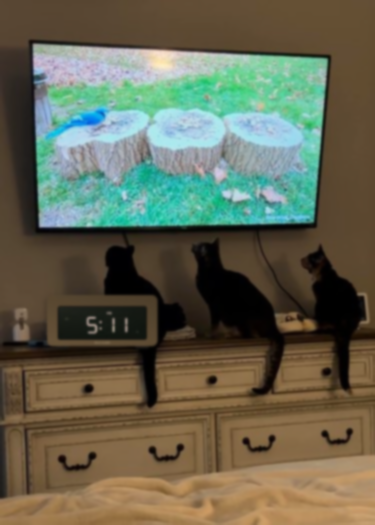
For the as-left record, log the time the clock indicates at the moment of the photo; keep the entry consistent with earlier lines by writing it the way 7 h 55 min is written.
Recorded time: 5 h 11 min
